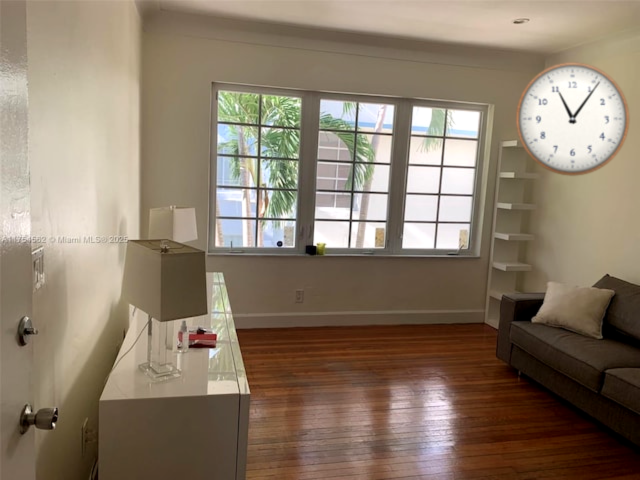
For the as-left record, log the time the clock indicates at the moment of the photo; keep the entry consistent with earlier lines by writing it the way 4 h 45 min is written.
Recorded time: 11 h 06 min
